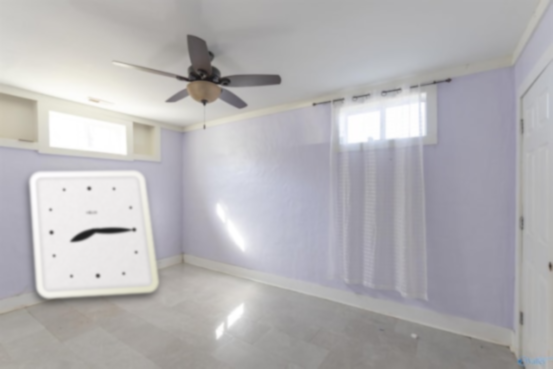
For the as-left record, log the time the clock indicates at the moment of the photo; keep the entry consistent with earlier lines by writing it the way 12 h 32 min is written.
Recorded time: 8 h 15 min
